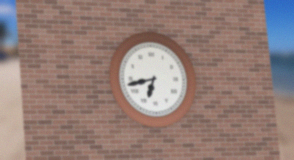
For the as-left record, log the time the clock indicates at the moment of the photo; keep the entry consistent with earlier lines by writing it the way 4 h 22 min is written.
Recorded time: 6 h 43 min
